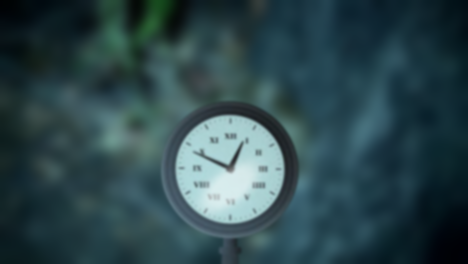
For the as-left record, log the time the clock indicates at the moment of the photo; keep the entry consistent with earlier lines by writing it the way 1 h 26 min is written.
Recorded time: 12 h 49 min
